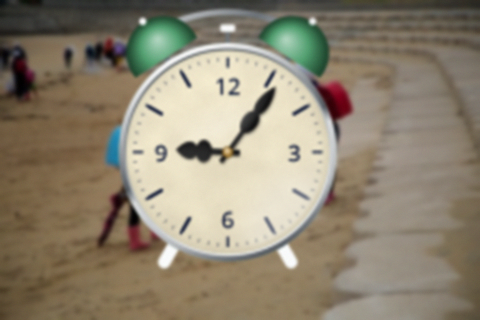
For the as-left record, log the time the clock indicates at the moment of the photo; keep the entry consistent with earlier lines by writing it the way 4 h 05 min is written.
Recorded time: 9 h 06 min
